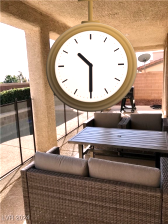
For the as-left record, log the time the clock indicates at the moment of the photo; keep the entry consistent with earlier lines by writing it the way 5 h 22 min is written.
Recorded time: 10 h 30 min
